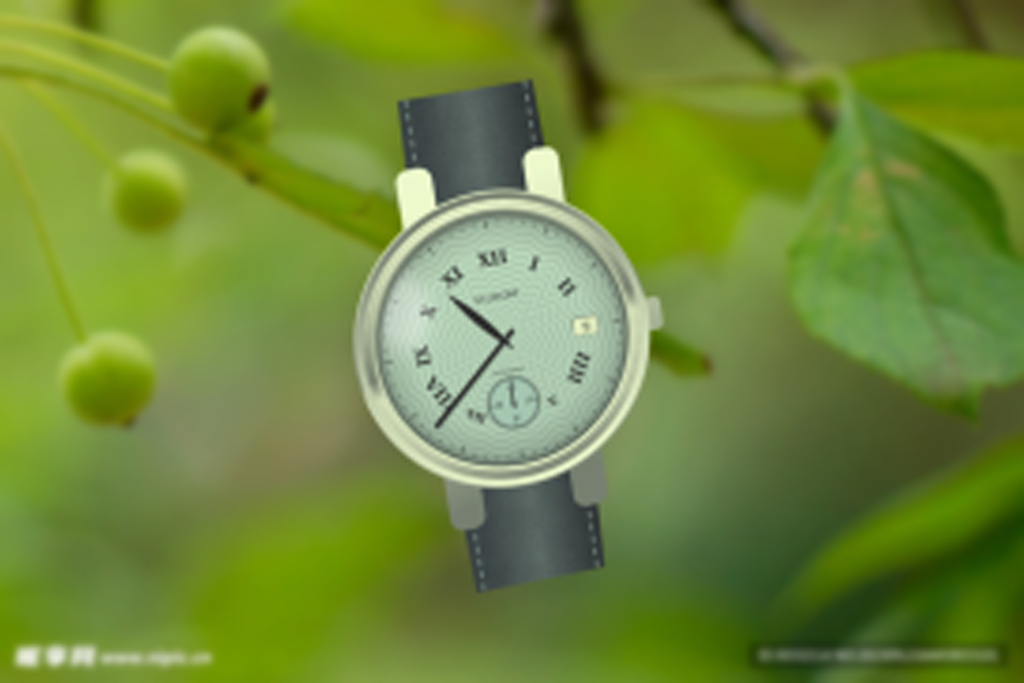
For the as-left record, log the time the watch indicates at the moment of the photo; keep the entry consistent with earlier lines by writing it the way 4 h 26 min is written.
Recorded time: 10 h 38 min
